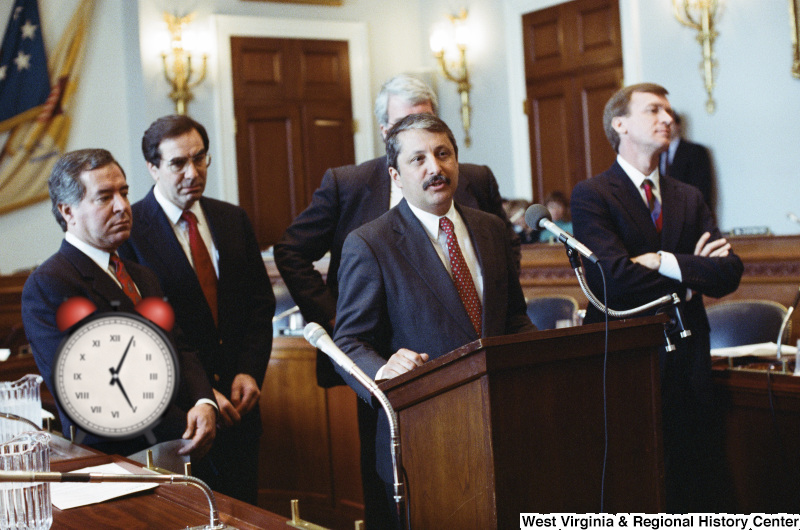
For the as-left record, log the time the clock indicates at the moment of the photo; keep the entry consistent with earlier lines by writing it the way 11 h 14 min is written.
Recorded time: 5 h 04 min
